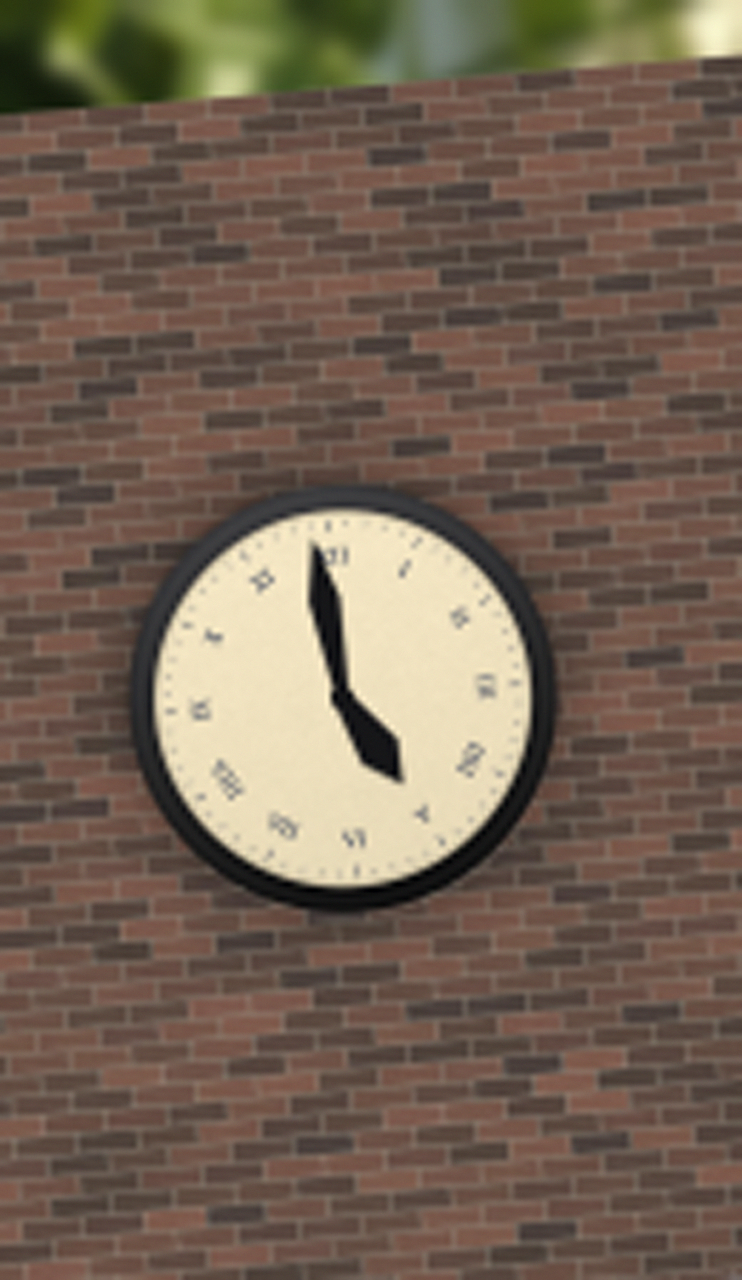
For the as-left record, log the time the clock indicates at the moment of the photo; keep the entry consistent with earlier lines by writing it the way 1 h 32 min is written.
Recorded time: 4 h 59 min
